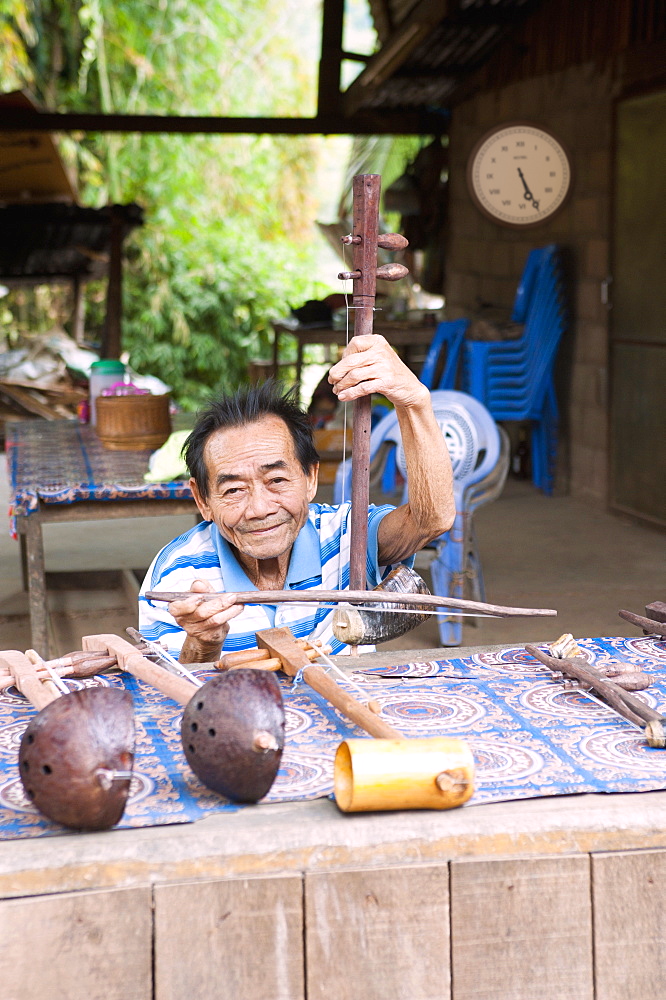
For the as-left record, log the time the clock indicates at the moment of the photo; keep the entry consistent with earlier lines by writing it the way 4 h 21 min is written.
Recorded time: 5 h 26 min
